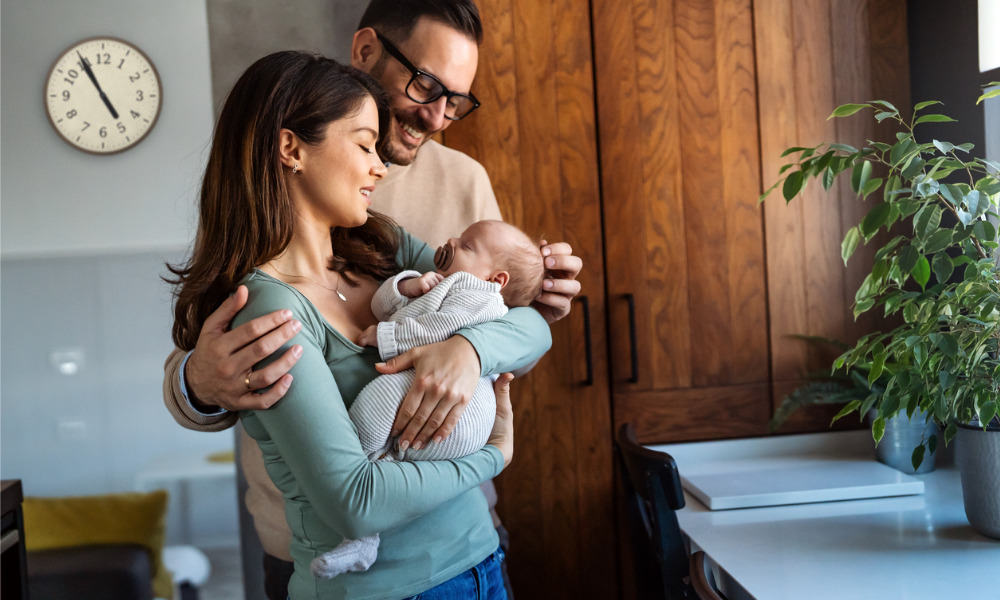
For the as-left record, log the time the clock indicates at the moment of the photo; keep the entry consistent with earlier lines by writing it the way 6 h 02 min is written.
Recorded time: 4 h 55 min
